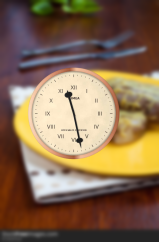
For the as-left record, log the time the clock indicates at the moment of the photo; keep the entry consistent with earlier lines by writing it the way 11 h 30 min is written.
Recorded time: 11 h 28 min
